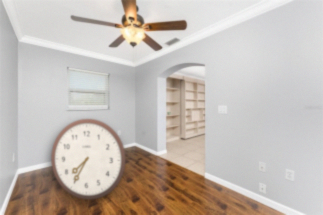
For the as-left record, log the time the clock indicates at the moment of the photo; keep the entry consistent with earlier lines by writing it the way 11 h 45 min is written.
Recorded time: 7 h 35 min
